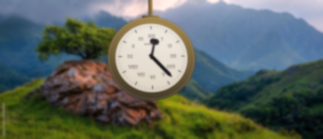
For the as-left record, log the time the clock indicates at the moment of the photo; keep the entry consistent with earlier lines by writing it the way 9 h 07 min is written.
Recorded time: 12 h 23 min
